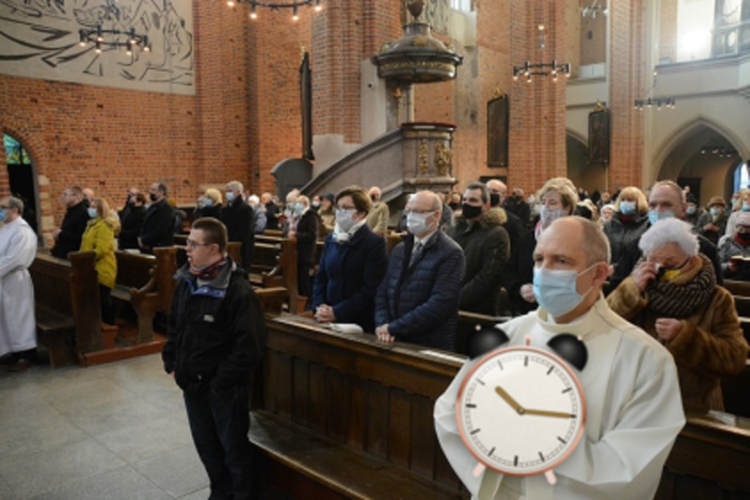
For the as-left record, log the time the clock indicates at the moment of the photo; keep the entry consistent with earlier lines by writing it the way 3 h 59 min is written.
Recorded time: 10 h 15 min
